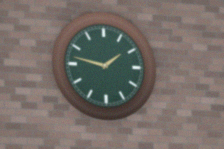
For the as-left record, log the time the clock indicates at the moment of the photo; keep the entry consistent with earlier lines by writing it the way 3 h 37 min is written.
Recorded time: 1 h 47 min
